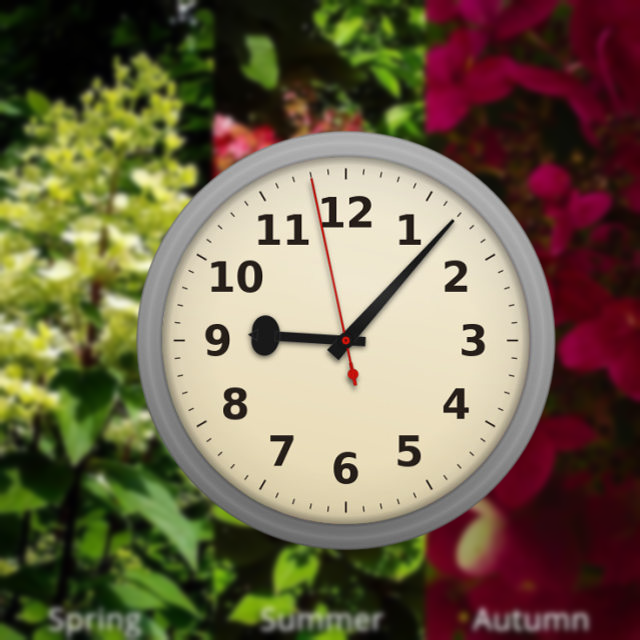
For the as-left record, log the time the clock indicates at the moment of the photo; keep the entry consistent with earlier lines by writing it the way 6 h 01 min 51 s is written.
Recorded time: 9 h 06 min 58 s
